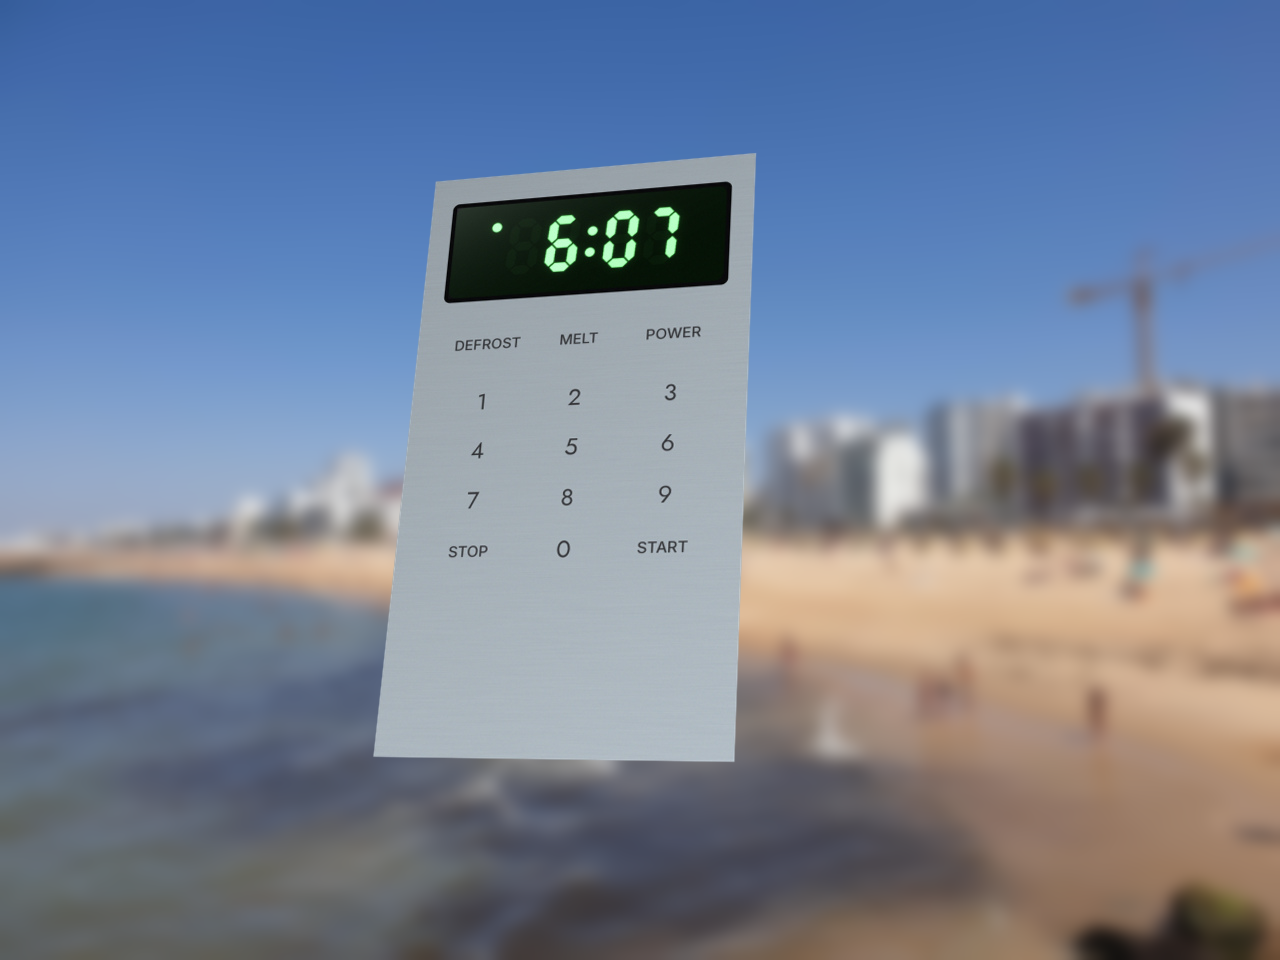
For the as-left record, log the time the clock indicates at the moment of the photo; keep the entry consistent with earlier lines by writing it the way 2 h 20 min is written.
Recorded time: 6 h 07 min
